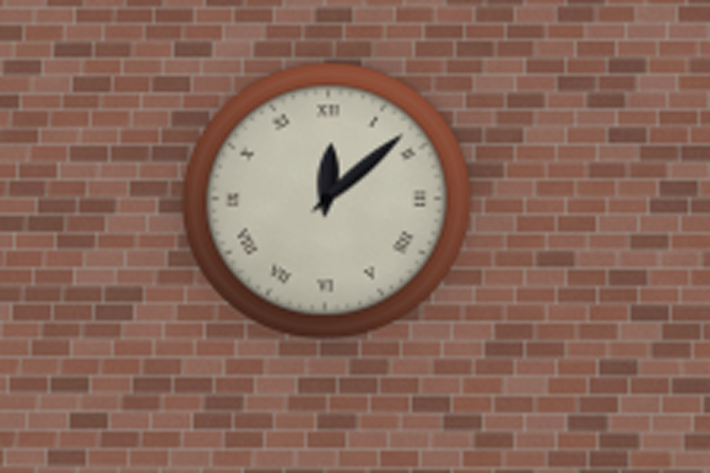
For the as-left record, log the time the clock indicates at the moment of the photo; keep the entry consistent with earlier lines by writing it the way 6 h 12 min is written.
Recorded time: 12 h 08 min
